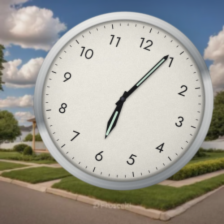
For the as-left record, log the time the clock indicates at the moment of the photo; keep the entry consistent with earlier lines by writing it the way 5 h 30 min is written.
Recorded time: 6 h 04 min
